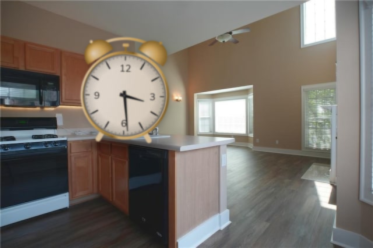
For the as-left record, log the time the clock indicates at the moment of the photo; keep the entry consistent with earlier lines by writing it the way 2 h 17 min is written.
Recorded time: 3 h 29 min
